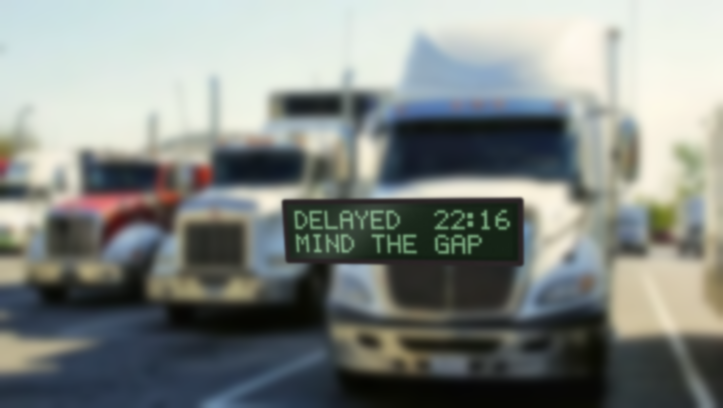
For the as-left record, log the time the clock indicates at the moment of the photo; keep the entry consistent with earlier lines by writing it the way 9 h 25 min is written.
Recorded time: 22 h 16 min
